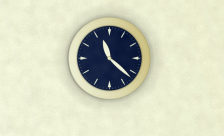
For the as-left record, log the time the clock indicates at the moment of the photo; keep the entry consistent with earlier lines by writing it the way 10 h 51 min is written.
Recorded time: 11 h 22 min
